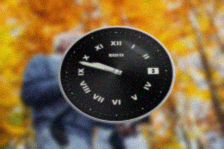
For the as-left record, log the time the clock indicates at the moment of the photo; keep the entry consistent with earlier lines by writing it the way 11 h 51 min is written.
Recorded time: 9 h 48 min
